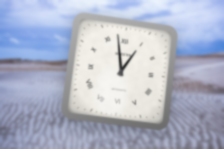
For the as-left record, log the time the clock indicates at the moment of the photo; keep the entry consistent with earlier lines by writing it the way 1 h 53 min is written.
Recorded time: 12 h 58 min
